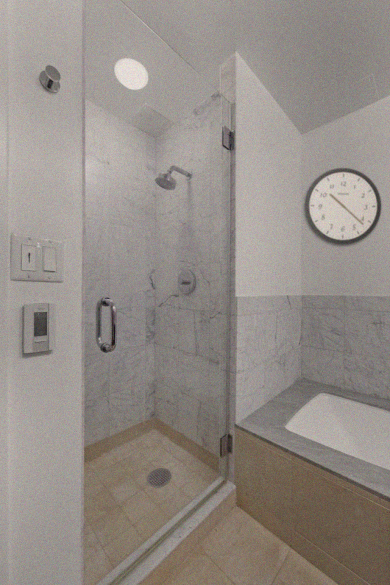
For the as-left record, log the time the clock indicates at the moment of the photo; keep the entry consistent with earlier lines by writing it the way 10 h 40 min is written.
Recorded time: 10 h 22 min
